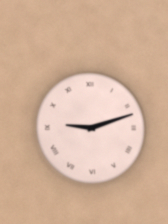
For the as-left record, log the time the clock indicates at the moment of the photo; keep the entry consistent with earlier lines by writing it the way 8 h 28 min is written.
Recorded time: 9 h 12 min
